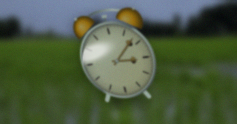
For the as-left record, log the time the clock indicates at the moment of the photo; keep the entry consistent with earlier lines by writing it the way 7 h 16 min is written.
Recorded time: 3 h 08 min
